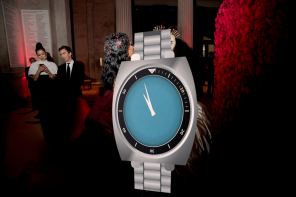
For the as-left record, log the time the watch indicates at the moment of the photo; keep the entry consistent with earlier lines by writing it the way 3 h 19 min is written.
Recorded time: 10 h 57 min
